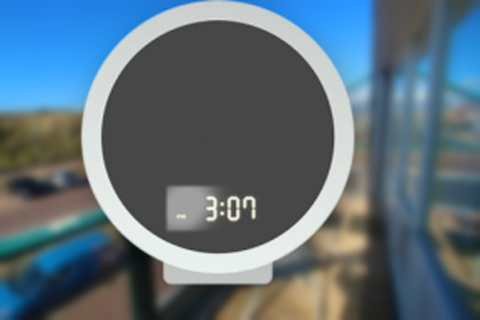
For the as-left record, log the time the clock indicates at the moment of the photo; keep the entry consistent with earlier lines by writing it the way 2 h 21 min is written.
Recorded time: 3 h 07 min
